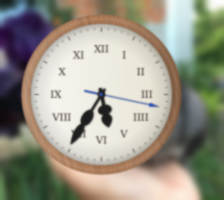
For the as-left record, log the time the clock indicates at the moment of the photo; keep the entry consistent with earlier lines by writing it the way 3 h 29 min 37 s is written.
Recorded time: 5 h 35 min 17 s
